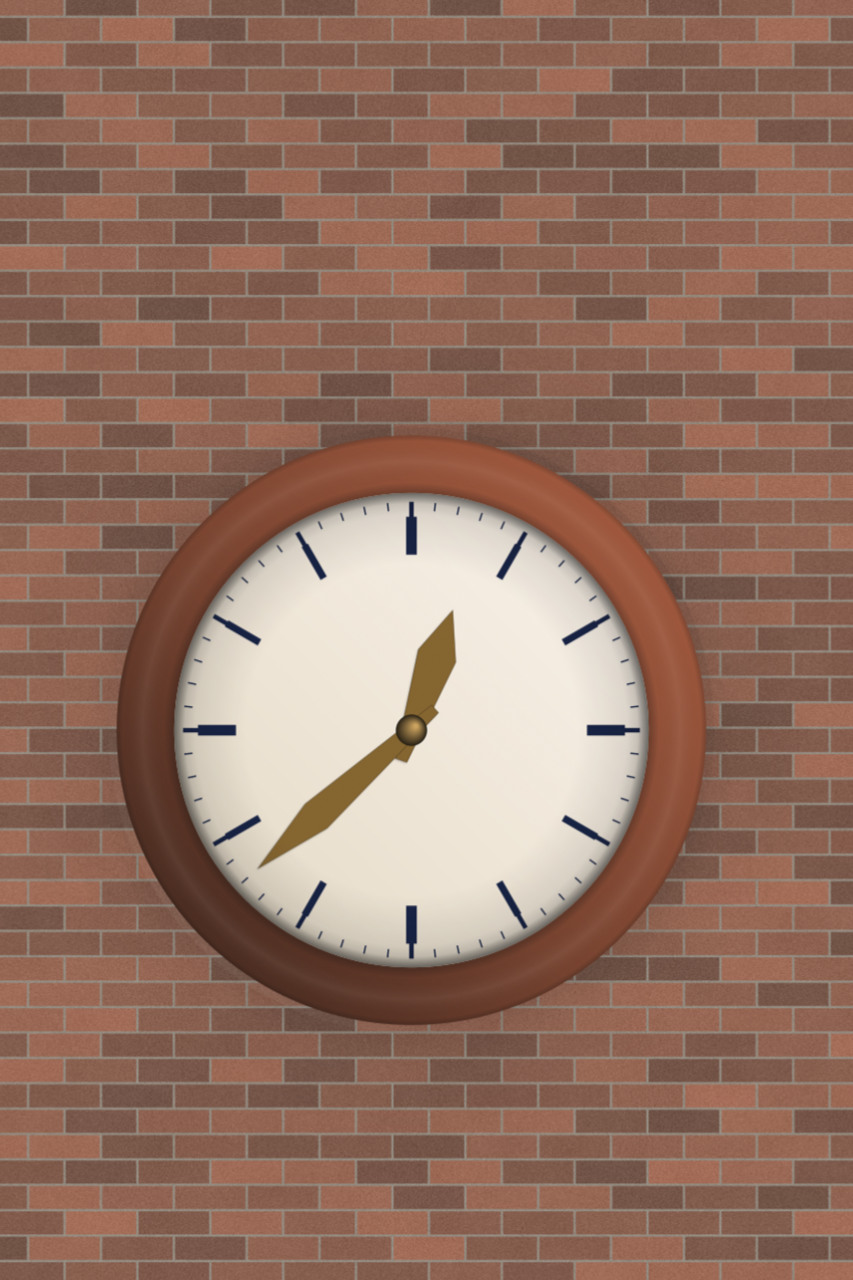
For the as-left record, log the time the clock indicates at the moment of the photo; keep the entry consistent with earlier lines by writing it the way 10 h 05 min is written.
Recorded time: 12 h 38 min
